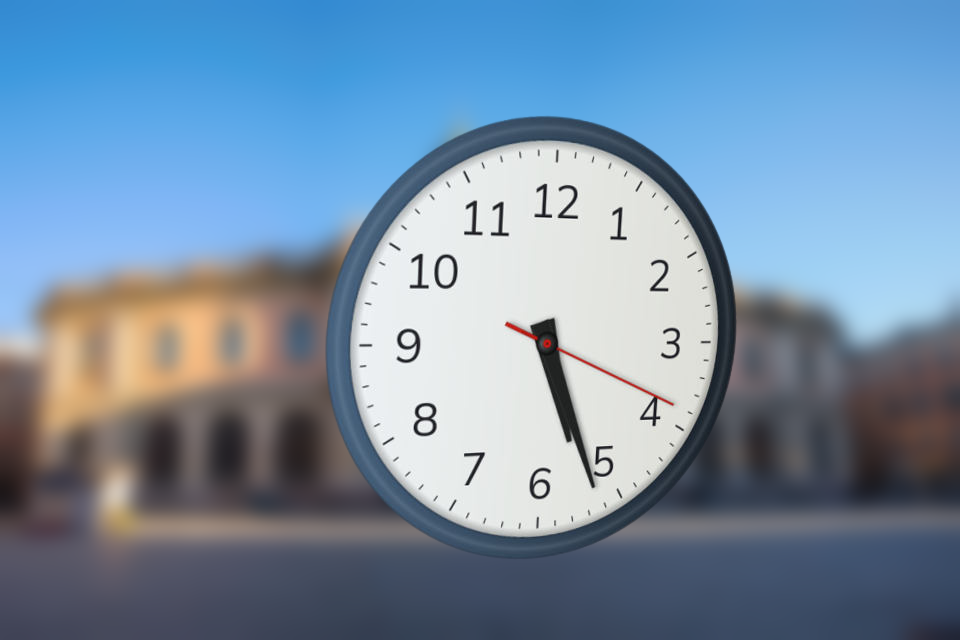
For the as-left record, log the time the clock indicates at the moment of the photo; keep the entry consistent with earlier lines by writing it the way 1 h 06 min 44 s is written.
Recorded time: 5 h 26 min 19 s
